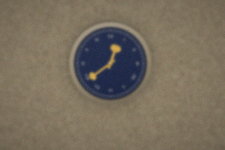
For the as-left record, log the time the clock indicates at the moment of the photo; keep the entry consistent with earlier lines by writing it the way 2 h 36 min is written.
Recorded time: 12 h 39 min
